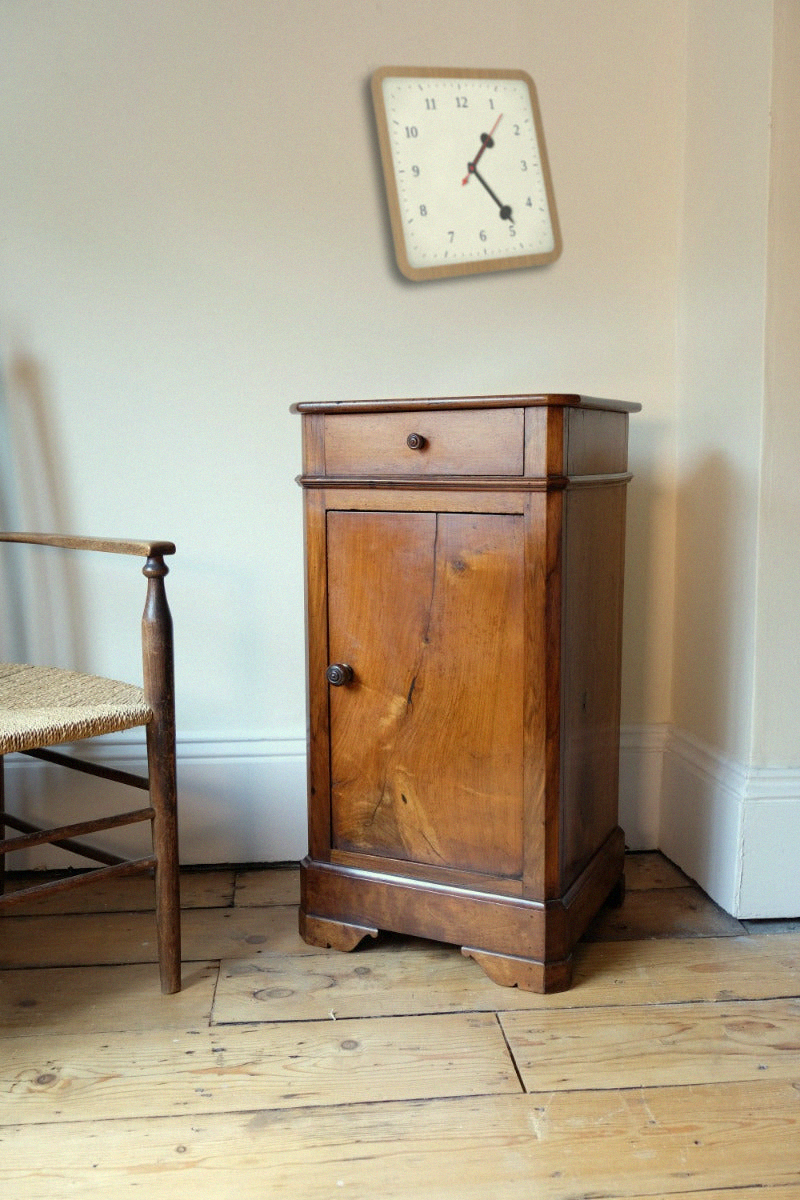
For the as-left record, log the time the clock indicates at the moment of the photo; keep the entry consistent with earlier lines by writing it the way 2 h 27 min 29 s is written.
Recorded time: 1 h 24 min 07 s
